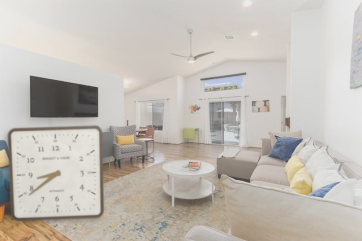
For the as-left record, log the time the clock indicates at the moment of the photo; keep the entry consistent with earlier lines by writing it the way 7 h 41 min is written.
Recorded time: 8 h 39 min
